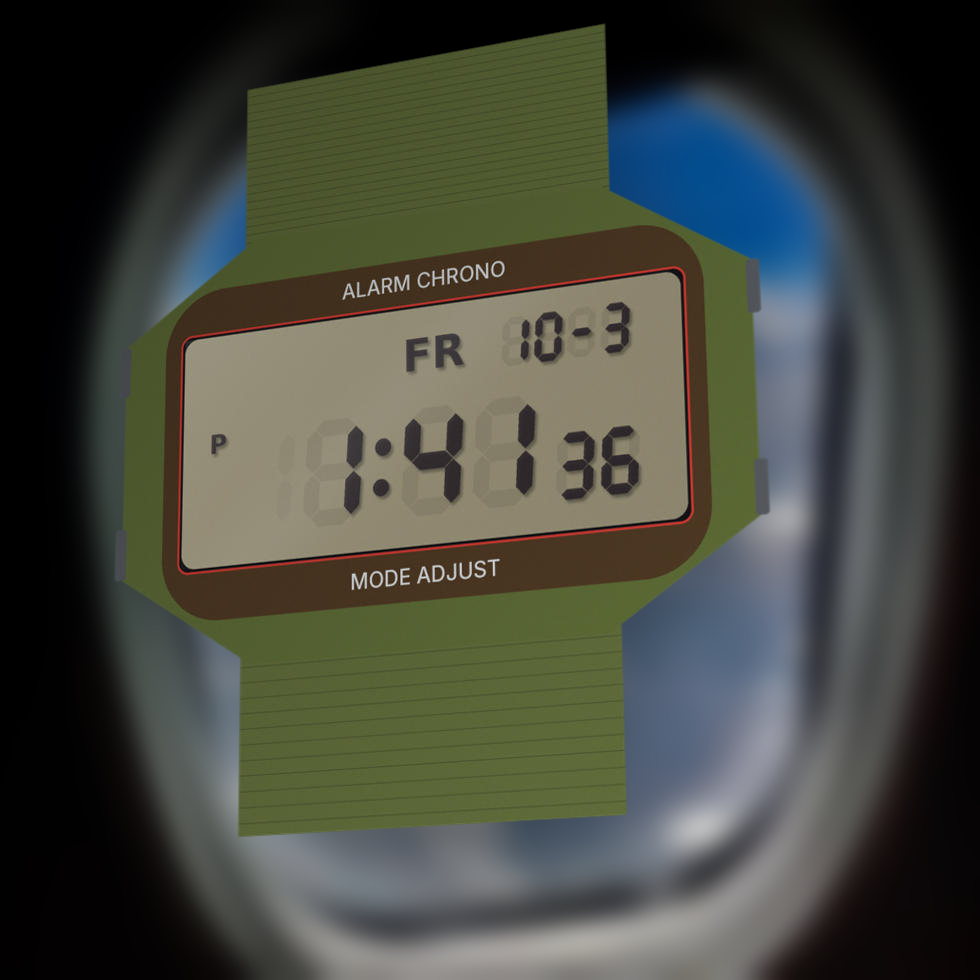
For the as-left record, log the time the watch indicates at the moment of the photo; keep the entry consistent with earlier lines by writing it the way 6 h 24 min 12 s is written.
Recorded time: 1 h 41 min 36 s
